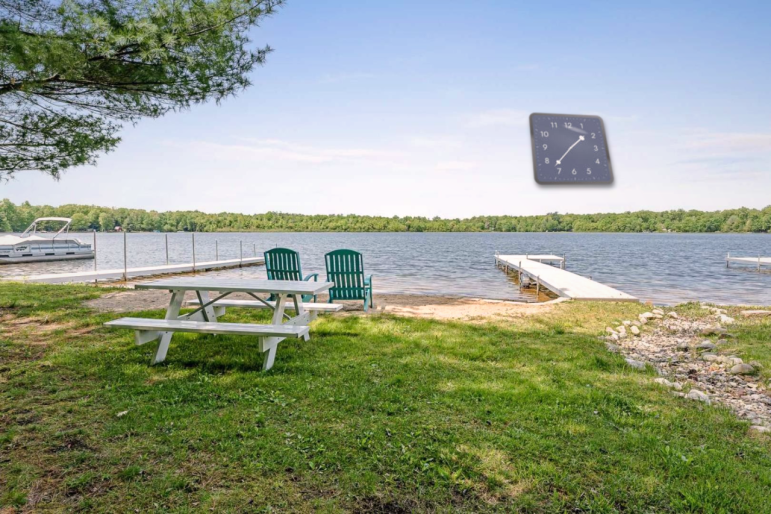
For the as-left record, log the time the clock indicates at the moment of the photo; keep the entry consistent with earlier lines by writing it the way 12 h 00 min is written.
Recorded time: 1 h 37 min
